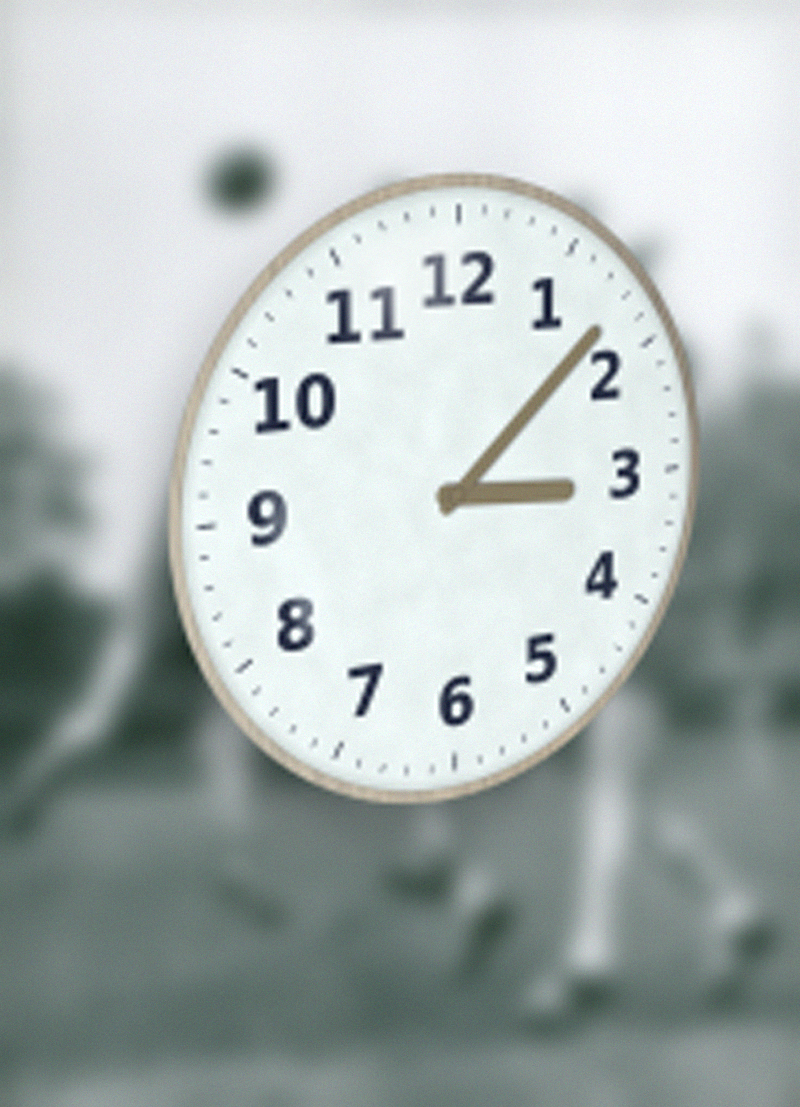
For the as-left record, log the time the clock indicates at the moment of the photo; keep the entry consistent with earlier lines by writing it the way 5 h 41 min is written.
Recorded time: 3 h 08 min
